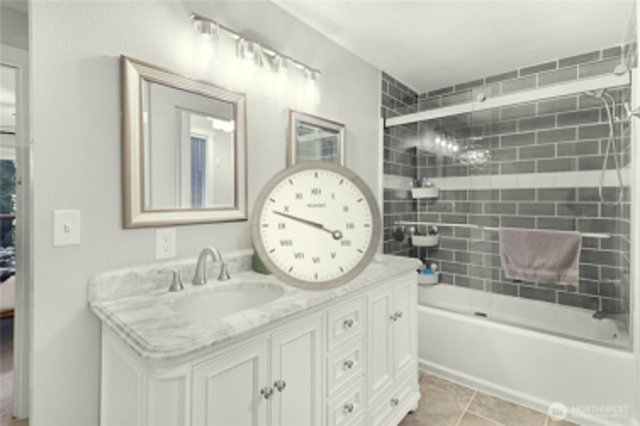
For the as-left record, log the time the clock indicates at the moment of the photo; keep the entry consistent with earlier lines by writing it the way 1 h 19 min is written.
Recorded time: 3 h 48 min
